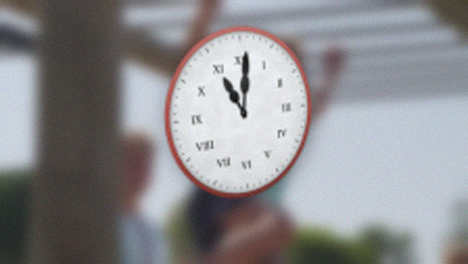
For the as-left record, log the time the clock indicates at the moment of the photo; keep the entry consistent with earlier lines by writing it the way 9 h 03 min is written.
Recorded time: 11 h 01 min
